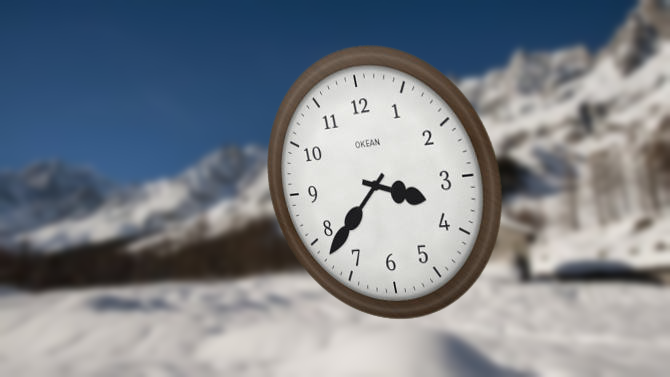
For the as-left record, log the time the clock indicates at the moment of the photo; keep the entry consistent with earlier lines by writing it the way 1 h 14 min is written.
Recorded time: 3 h 38 min
